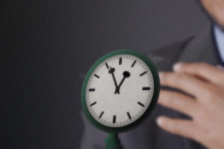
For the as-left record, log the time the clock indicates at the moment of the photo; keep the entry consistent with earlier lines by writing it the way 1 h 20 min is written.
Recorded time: 12 h 56 min
